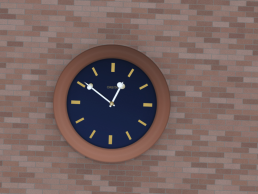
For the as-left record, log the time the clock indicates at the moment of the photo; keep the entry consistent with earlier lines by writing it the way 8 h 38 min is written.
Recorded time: 12 h 51 min
